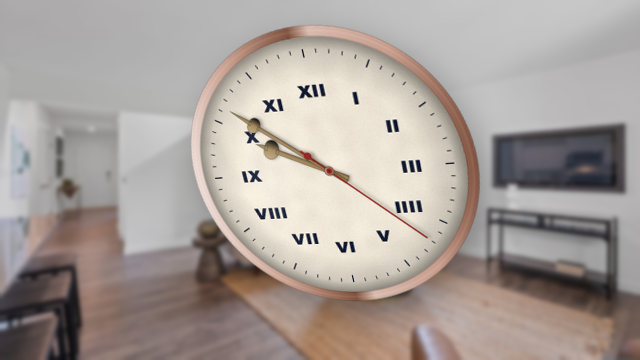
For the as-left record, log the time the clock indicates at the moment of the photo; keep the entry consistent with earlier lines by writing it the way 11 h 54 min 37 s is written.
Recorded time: 9 h 51 min 22 s
